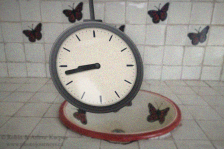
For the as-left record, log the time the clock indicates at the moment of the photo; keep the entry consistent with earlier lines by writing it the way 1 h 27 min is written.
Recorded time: 8 h 43 min
